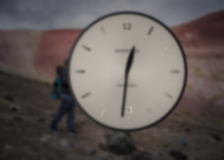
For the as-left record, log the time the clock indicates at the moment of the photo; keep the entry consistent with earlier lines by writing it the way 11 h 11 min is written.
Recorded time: 12 h 31 min
